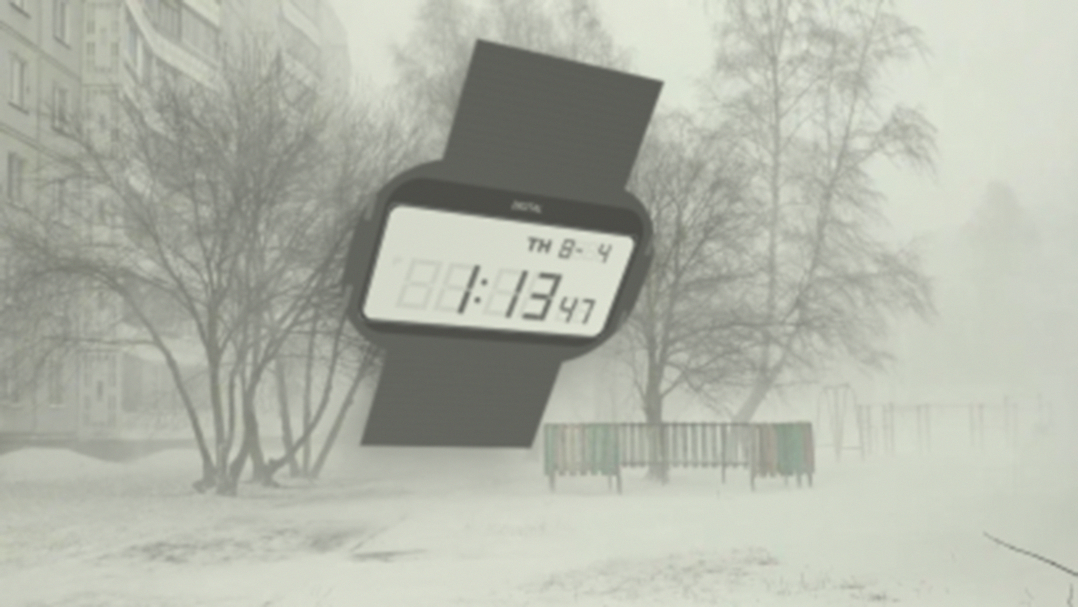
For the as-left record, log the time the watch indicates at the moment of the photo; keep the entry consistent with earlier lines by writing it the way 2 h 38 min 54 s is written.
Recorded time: 1 h 13 min 47 s
